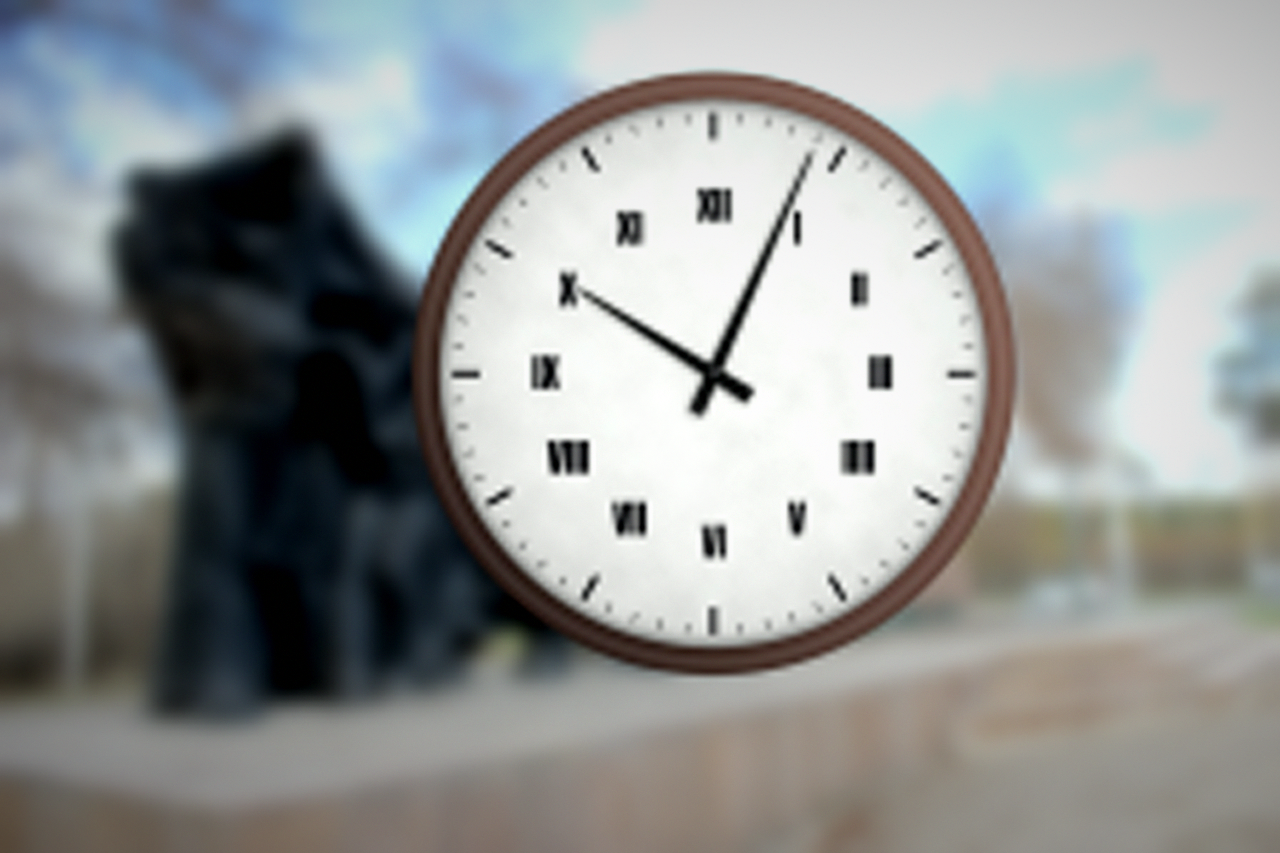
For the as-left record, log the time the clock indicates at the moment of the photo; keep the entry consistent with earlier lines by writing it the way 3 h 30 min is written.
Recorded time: 10 h 04 min
